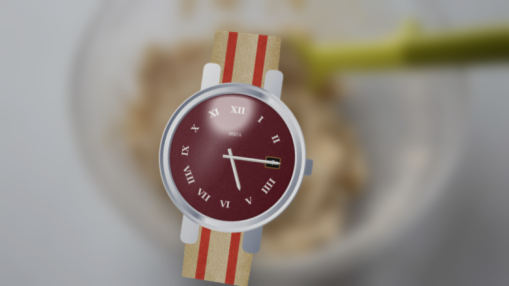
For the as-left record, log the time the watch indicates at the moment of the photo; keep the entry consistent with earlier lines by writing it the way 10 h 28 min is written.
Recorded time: 5 h 15 min
